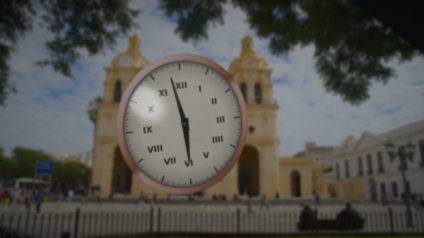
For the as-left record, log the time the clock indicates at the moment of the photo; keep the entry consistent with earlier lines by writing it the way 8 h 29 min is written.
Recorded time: 5 h 58 min
